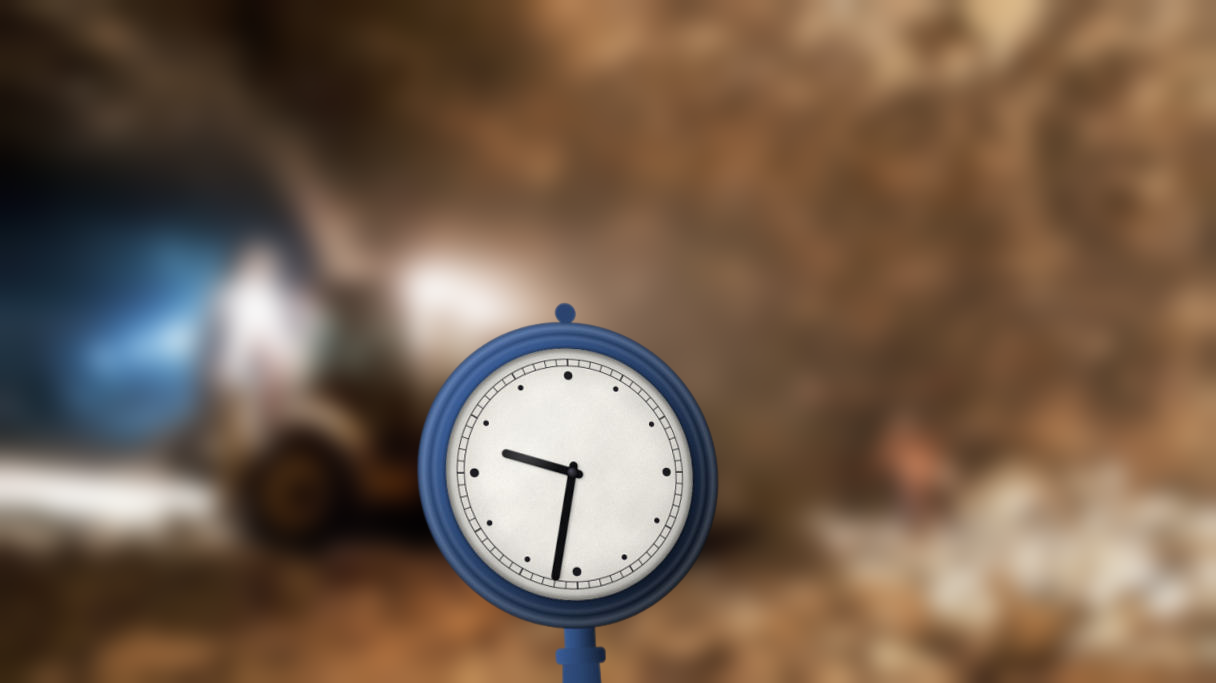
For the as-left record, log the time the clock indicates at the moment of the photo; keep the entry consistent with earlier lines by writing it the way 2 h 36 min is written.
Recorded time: 9 h 32 min
